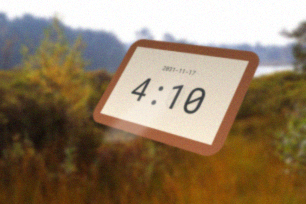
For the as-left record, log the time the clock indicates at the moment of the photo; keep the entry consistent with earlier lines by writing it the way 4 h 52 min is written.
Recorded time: 4 h 10 min
